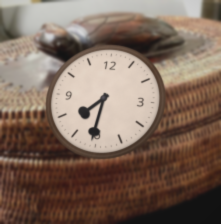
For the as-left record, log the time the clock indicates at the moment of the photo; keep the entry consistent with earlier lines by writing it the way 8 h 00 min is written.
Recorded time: 7 h 31 min
